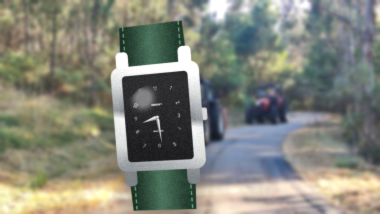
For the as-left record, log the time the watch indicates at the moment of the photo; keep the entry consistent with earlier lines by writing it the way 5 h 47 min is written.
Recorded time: 8 h 29 min
